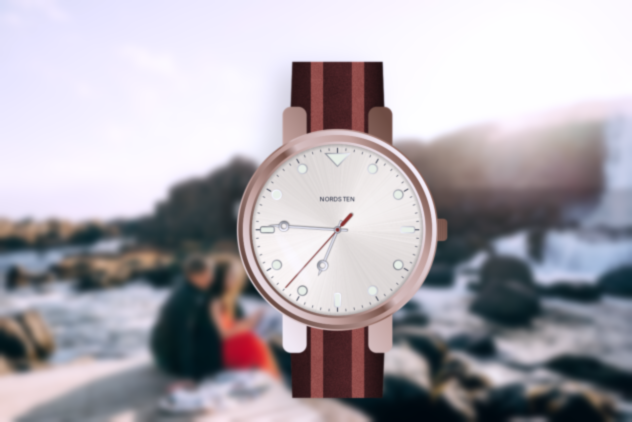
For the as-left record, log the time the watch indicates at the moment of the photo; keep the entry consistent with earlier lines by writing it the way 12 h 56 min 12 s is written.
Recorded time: 6 h 45 min 37 s
